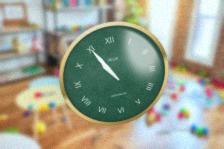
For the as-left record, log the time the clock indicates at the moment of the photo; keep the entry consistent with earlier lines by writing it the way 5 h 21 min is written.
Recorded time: 10 h 55 min
